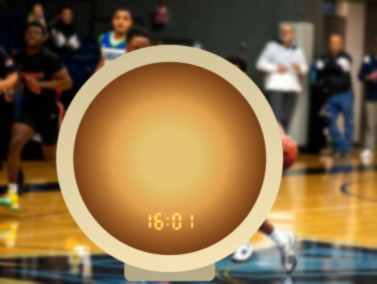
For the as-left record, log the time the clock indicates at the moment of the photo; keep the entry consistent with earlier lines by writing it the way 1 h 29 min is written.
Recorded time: 16 h 01 min
